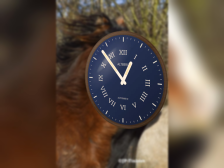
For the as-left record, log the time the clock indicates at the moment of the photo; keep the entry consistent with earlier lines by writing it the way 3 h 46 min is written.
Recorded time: 12 h 53 min
